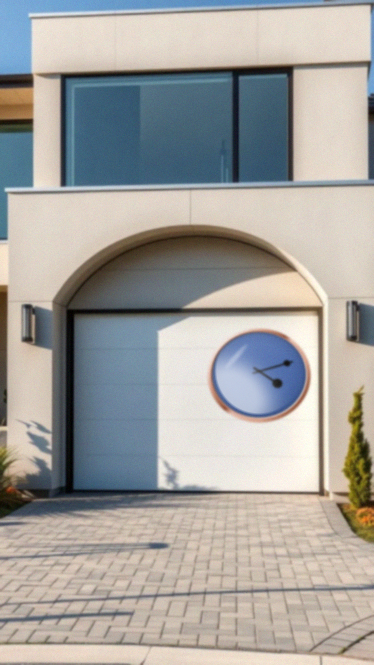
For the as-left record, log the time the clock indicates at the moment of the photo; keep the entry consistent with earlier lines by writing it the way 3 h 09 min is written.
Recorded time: 4 h 12 min
